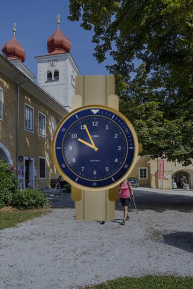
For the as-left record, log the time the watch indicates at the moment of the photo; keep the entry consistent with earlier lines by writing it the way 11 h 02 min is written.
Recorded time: 9 h 56 min
